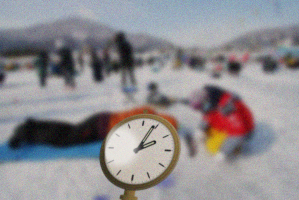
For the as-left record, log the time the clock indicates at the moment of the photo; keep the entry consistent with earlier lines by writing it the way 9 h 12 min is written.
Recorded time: 2 h 04 min
